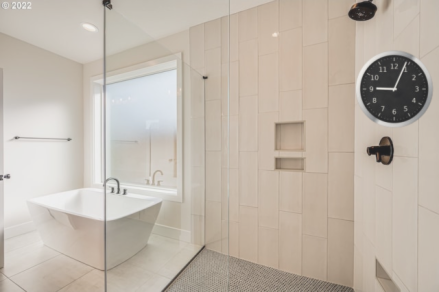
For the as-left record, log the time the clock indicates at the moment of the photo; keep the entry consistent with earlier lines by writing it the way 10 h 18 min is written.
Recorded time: 9 h 04 min
